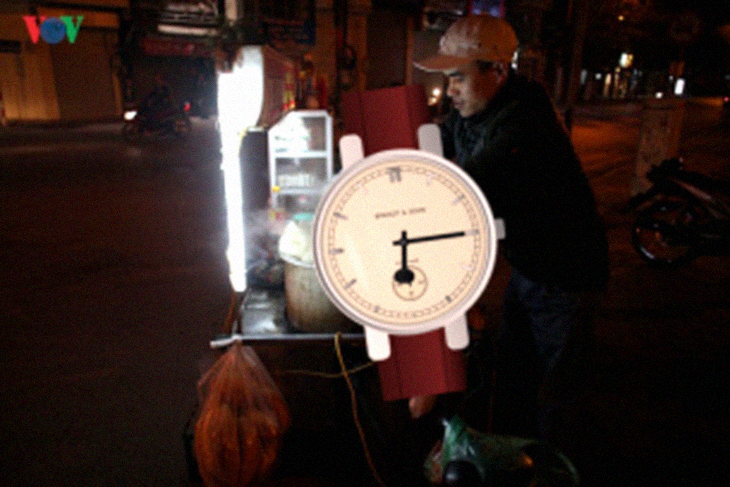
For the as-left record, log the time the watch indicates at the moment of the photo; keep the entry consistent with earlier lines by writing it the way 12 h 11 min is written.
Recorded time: 6 h 15 min
